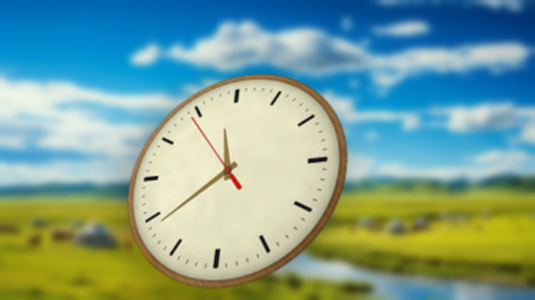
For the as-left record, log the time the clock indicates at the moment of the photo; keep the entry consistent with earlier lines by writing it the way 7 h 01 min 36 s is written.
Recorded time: 11 h 38 min 54 s
